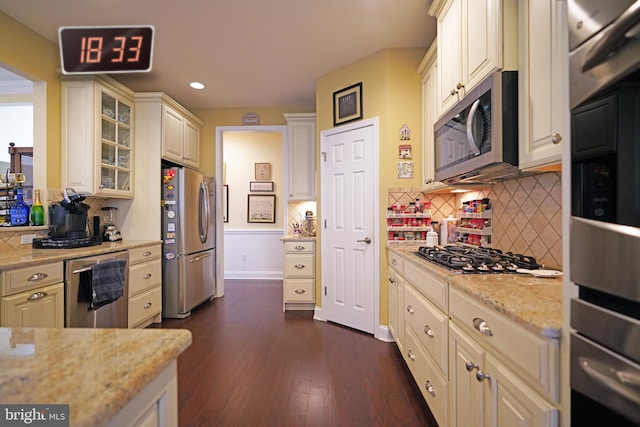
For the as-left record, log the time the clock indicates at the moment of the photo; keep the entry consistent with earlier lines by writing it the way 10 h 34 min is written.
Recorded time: 18 h 33 min
